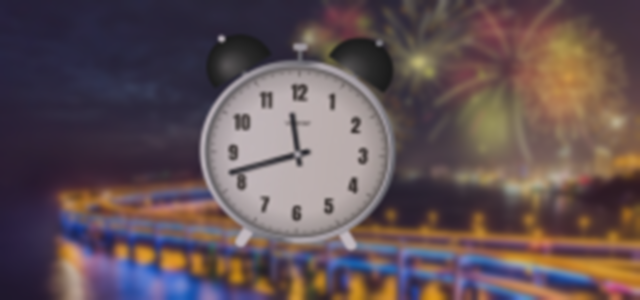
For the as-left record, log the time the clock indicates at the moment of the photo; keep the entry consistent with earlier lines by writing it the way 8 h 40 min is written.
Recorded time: 11 h 42 min
